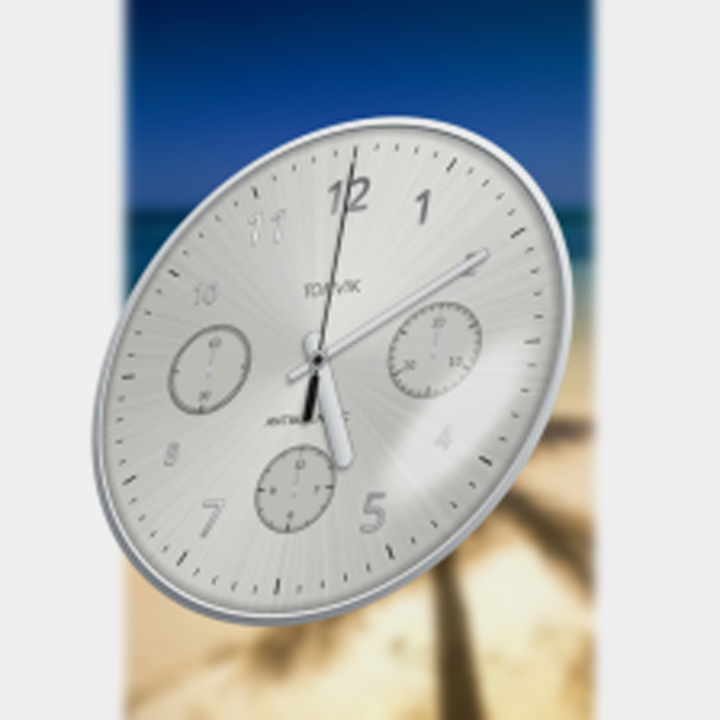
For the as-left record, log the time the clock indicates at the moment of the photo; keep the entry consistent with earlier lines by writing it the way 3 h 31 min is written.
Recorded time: 5 h 10 min
